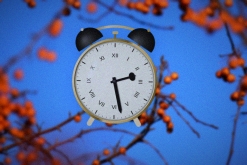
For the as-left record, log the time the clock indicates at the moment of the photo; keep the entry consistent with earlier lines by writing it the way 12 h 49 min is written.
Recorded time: 2 h 28 min
